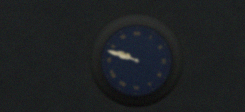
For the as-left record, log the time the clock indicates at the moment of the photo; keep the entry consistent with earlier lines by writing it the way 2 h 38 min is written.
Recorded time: 9 h 48 min
